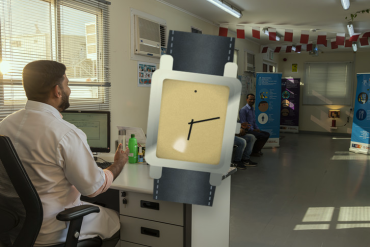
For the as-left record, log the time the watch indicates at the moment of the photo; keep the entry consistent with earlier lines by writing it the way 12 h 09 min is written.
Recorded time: 6 h 12 min
